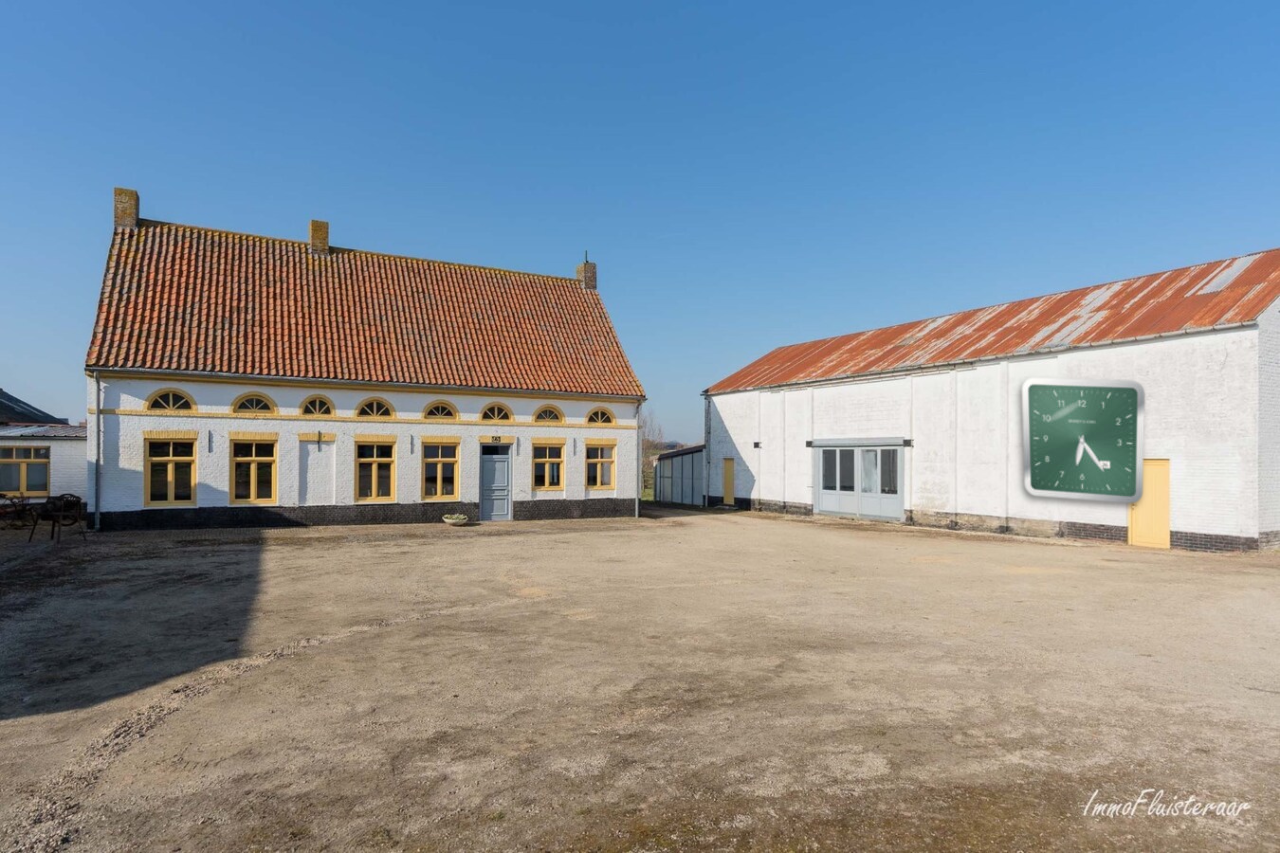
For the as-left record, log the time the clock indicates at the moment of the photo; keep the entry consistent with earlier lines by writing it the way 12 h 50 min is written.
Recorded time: 6 h 24 min
